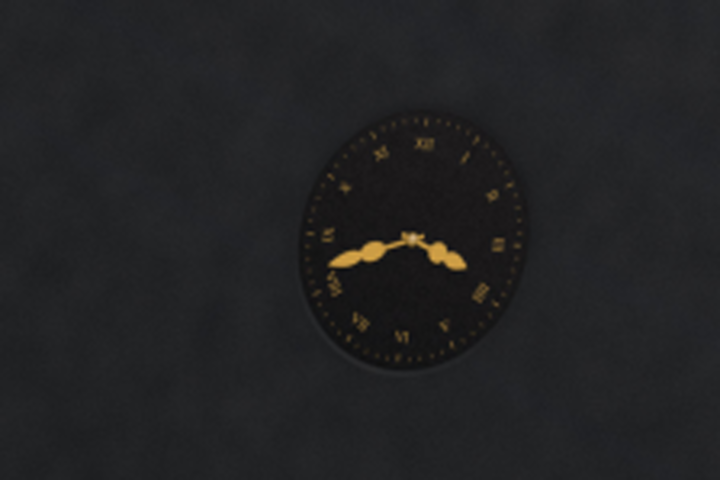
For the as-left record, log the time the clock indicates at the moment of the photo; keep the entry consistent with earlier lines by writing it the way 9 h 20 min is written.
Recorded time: 3 h 42 min
